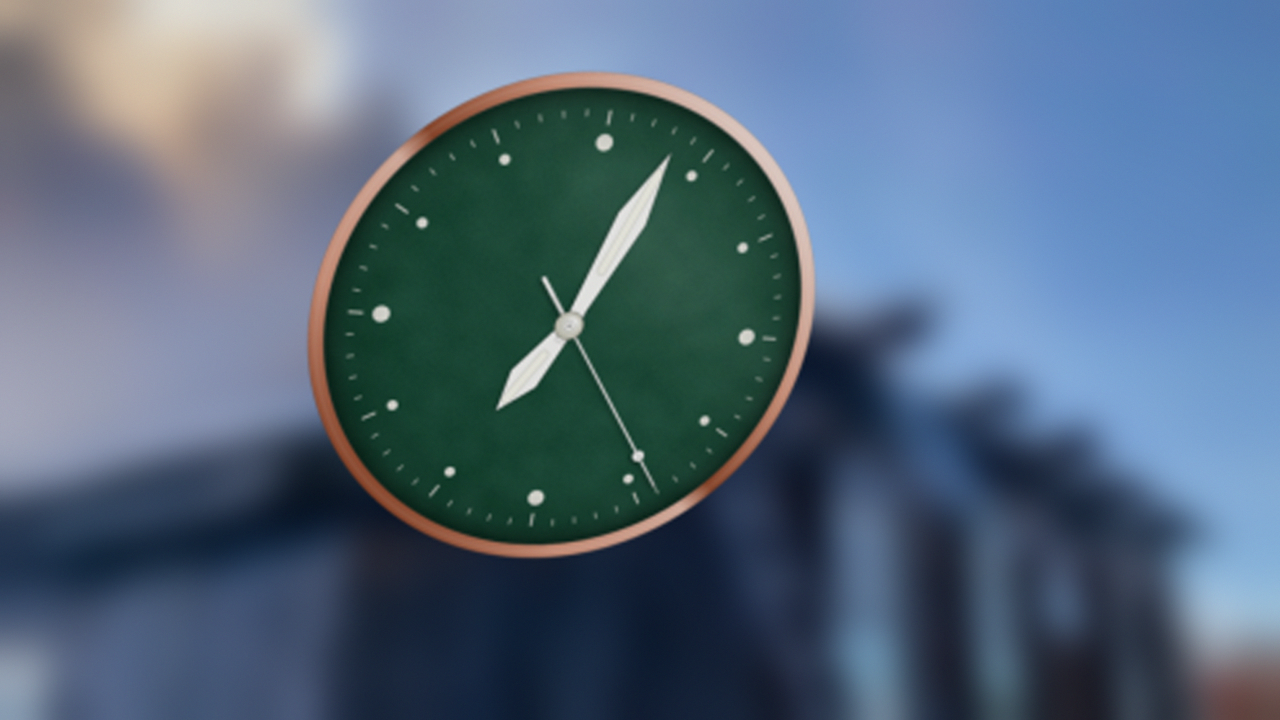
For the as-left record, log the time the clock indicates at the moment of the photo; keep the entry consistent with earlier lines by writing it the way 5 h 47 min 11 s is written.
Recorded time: 7 h 03 min 24 s
